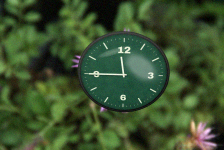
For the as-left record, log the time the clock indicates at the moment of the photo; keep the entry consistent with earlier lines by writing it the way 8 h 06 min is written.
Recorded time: 11 h 45 min
